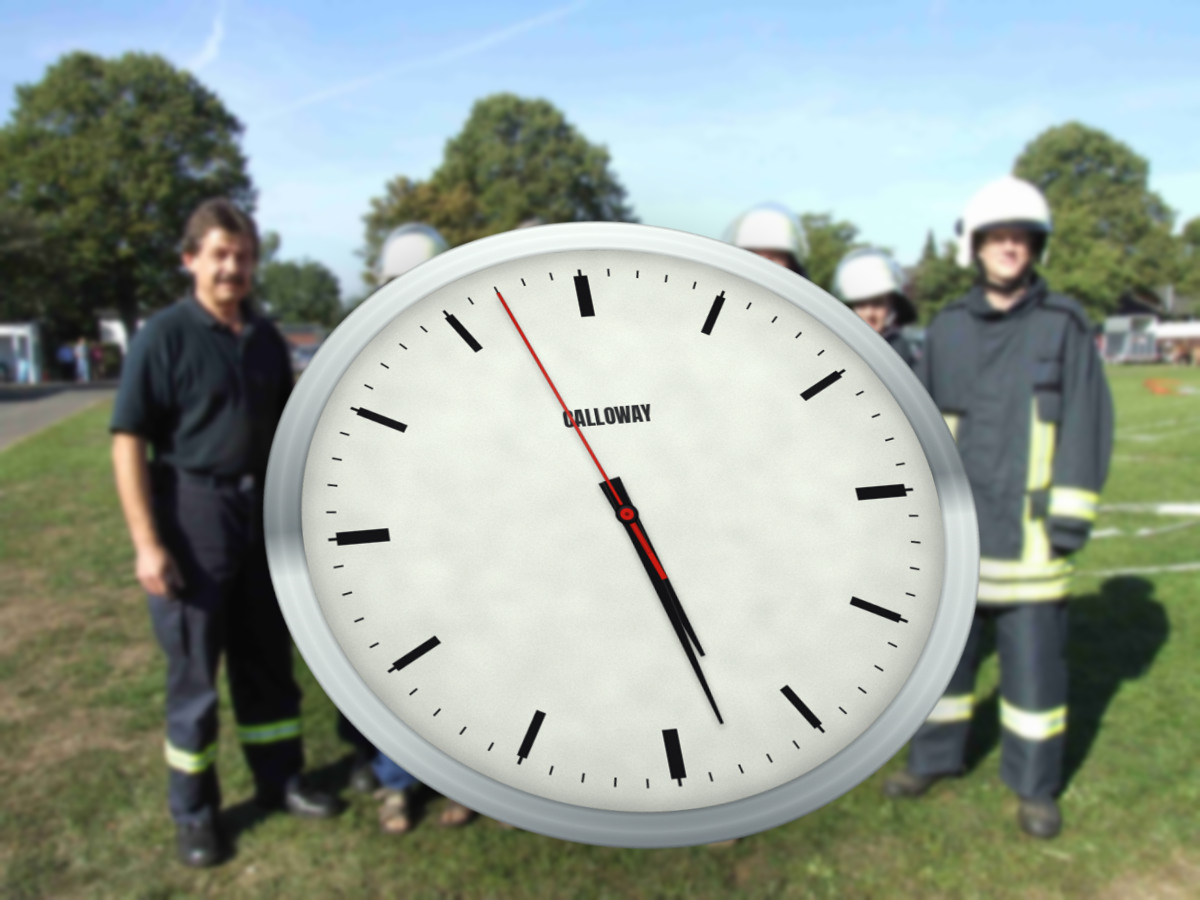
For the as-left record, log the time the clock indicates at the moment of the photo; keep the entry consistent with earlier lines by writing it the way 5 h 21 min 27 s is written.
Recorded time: 5 h 27 min 57 s
